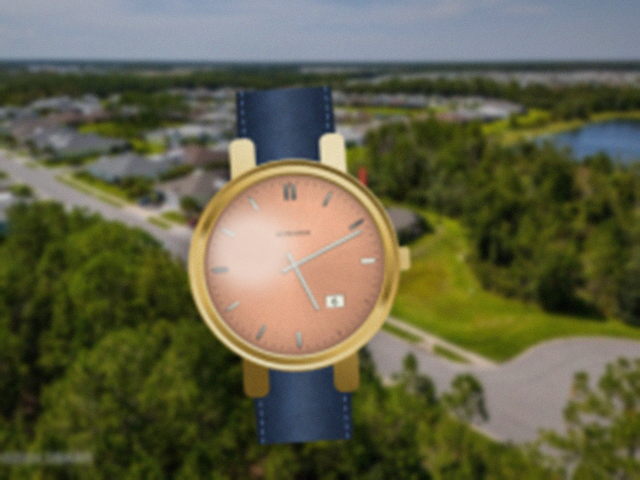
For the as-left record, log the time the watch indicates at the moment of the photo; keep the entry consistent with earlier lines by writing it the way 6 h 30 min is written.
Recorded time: 5 h 11 min
